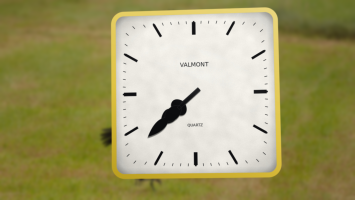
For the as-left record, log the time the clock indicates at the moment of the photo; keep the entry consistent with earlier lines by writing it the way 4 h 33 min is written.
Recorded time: 7 h 38 min
